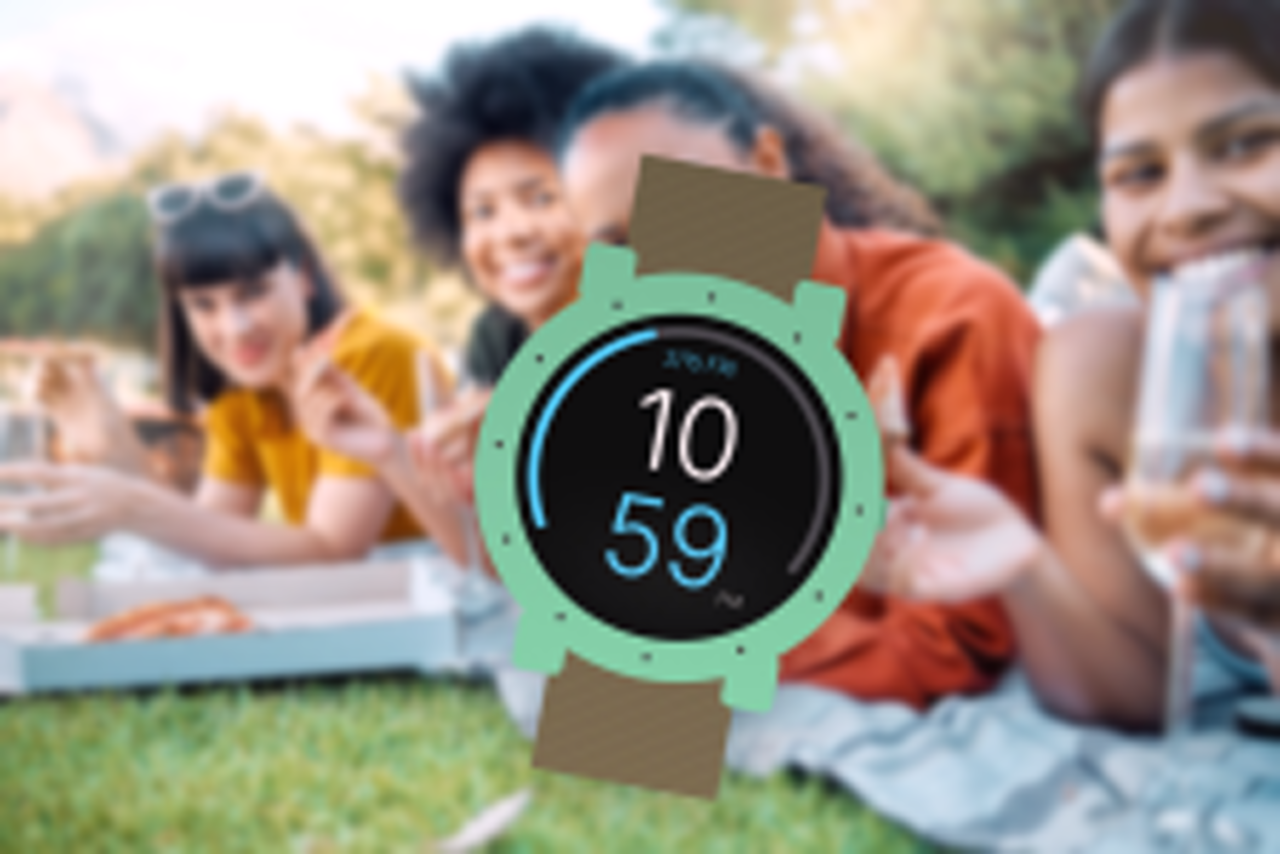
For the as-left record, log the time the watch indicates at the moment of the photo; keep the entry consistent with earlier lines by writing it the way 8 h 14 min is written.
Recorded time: 10 h 59 min
